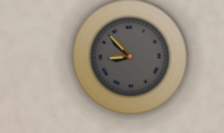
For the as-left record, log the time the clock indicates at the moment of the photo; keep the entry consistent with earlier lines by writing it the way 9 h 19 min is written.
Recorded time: 8 h 53 min
